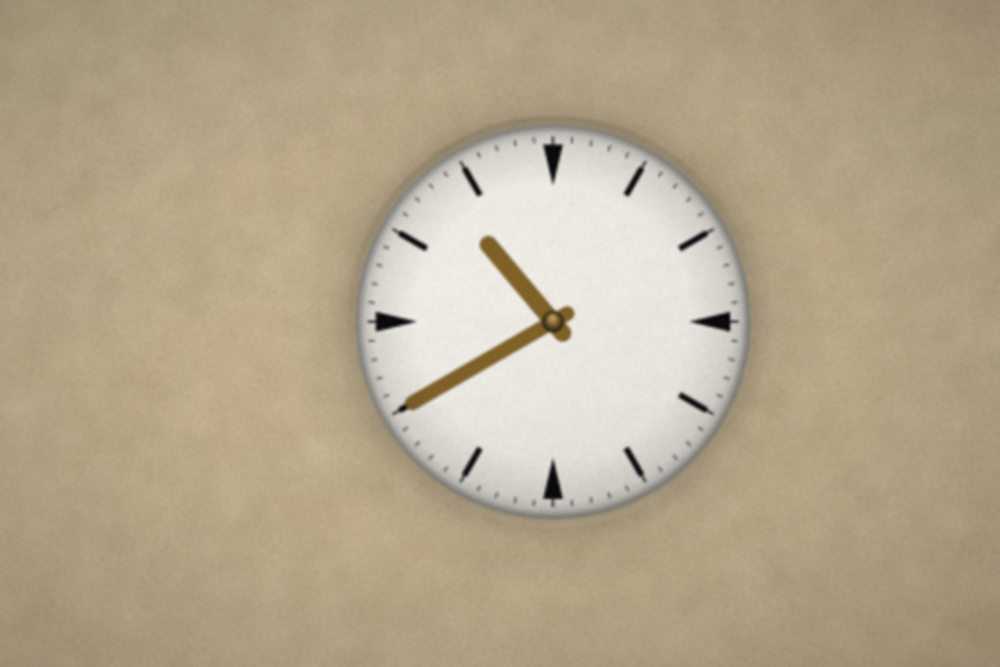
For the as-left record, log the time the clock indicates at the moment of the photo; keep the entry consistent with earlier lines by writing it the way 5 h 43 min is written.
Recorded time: 10 h 40 min
